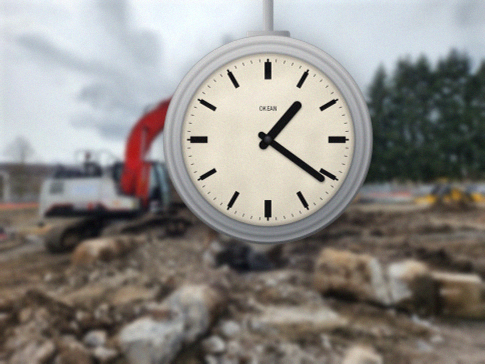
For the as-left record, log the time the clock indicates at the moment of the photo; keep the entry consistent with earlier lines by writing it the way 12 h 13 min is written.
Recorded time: 1 h 21 min
